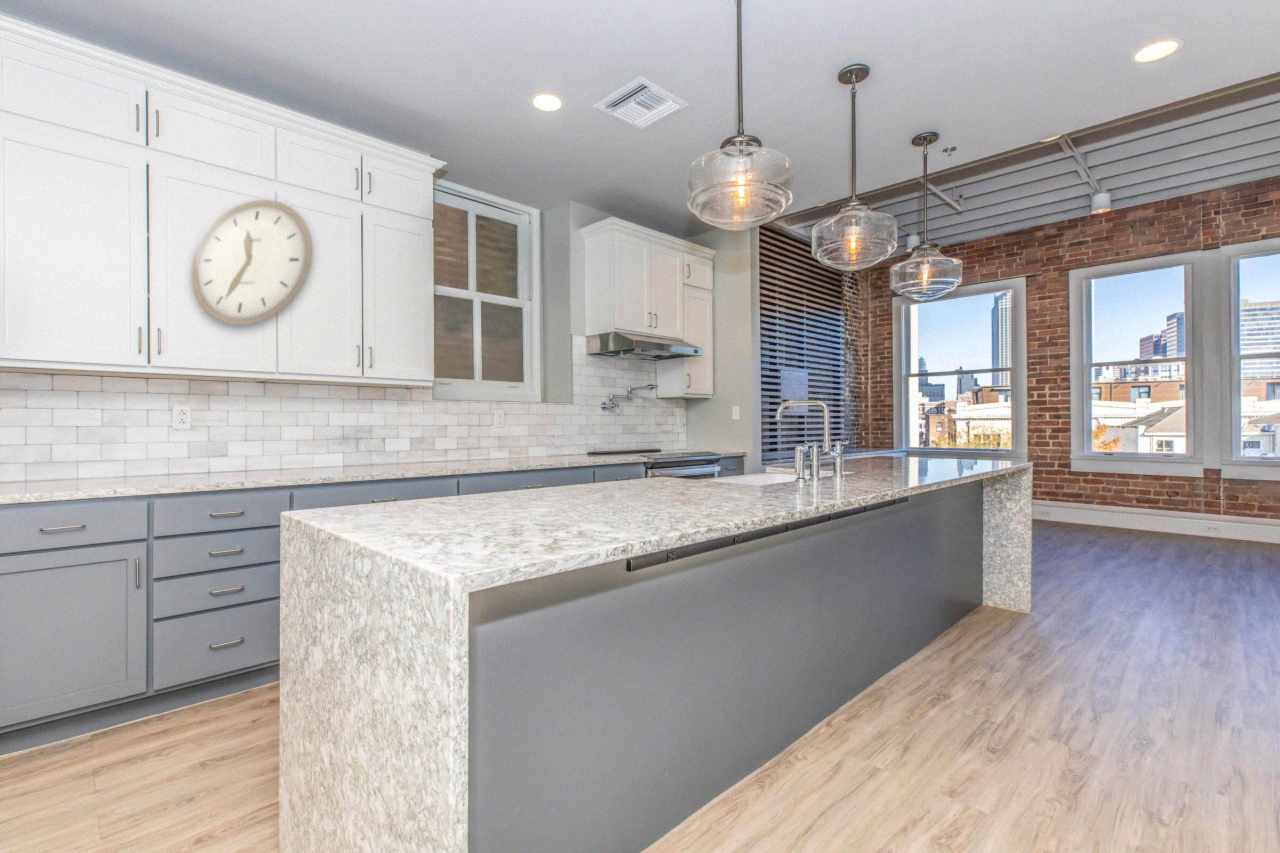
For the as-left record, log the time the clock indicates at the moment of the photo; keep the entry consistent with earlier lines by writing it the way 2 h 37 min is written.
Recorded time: 11 h 34 min
